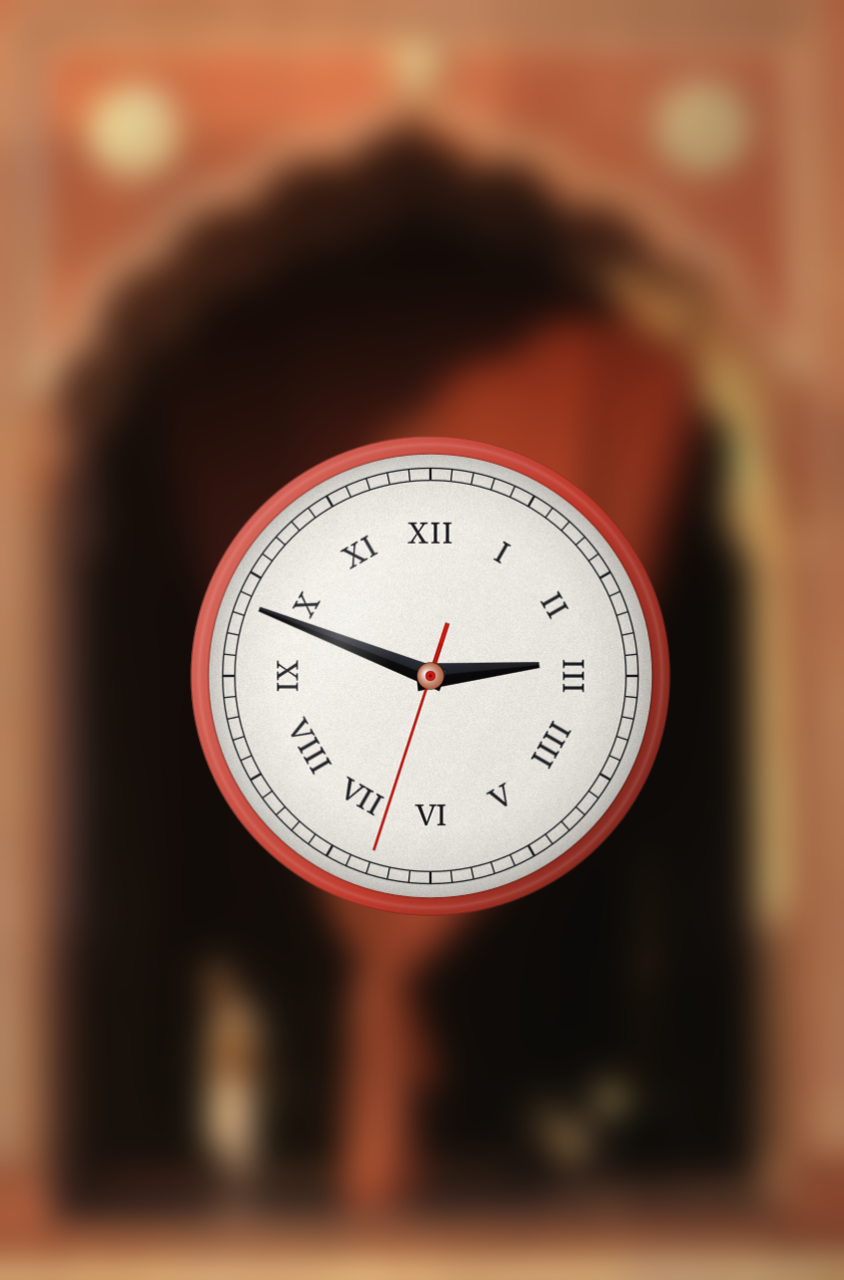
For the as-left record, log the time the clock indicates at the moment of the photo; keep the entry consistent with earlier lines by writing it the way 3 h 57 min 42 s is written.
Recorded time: 2 h 48 min 33 s
